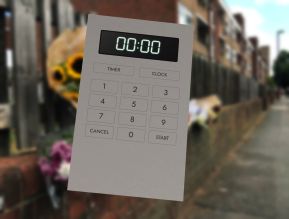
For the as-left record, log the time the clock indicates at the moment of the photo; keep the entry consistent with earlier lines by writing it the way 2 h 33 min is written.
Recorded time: 0 h 00 min
